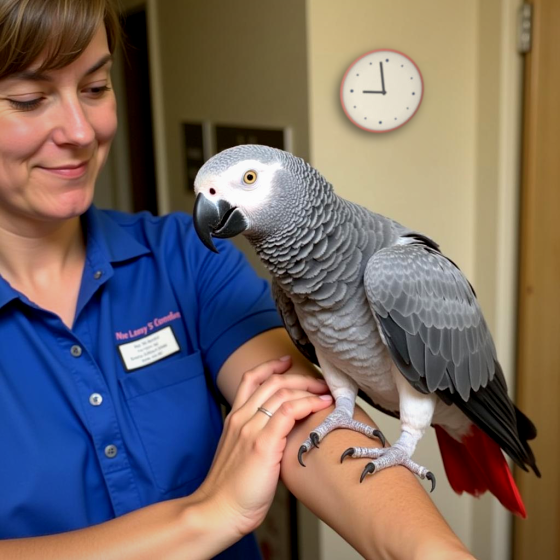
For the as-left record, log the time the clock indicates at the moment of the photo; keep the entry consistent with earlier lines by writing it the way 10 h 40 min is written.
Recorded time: 8 h 58 min
